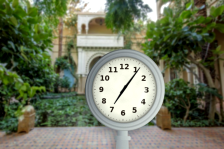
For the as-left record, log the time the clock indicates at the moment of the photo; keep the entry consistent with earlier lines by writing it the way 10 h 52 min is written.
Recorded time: 7 h 06 min
